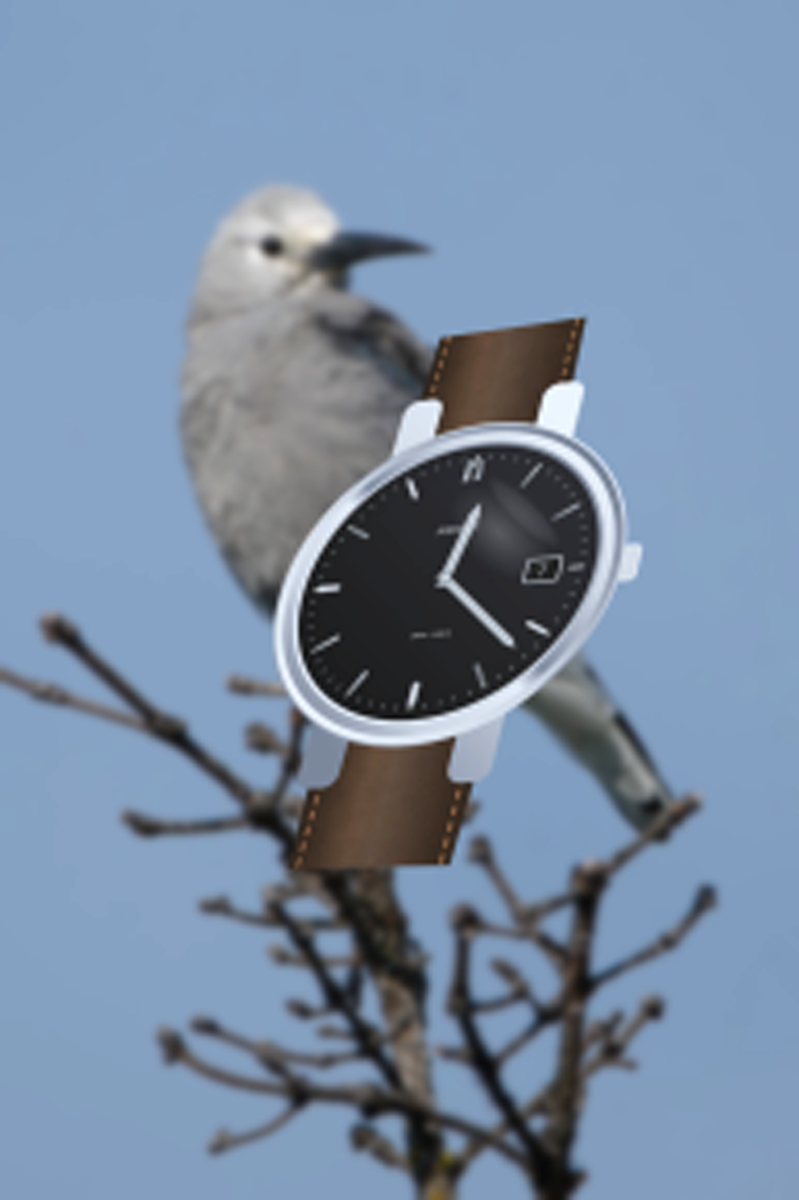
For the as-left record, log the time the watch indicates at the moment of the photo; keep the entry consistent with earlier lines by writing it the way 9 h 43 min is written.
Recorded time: 12 h 22 min
